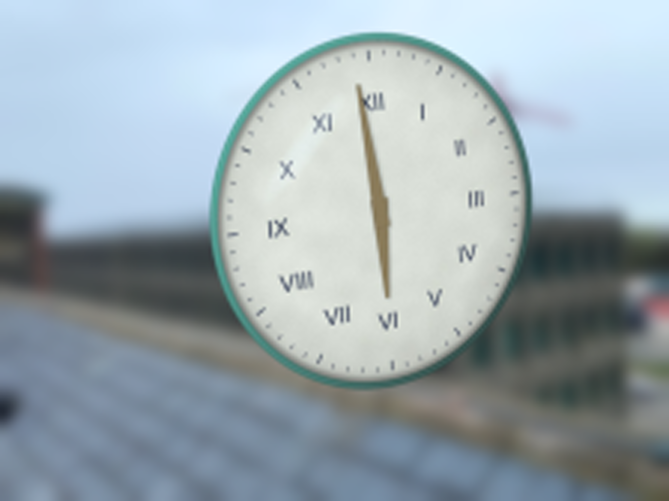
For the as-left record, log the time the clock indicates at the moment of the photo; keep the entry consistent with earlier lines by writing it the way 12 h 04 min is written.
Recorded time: 5 h 59 min
